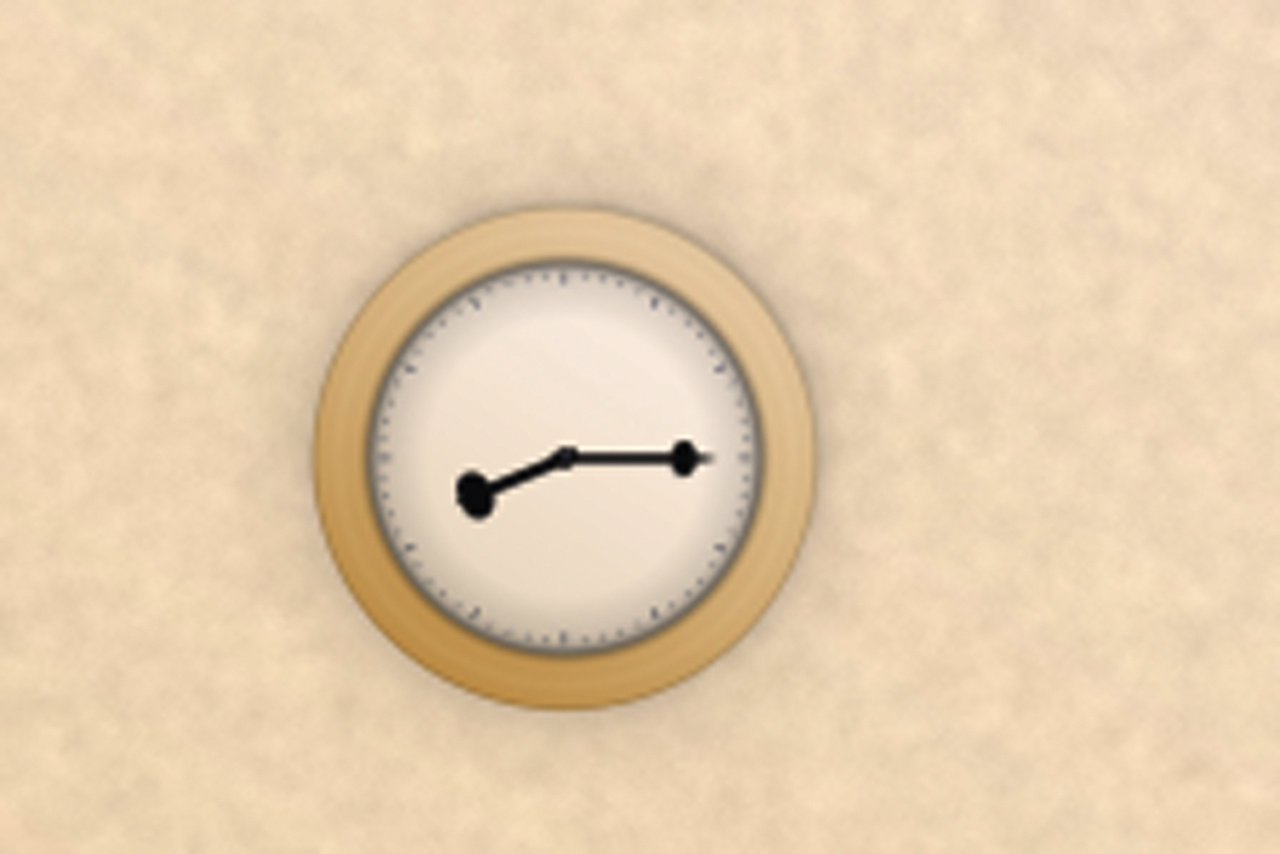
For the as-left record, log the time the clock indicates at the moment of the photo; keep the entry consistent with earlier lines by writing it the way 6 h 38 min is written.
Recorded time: 8 h 15 min
